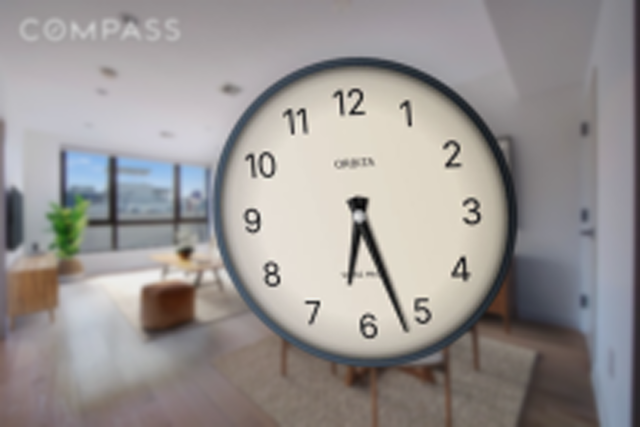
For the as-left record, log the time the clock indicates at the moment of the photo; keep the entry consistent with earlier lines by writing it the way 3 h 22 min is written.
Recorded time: 6 h 27 min
